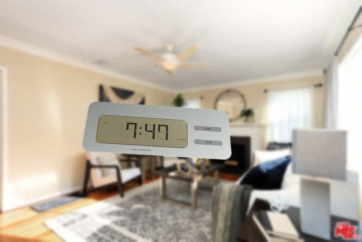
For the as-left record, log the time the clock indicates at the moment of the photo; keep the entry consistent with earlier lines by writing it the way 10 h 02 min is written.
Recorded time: 7 h 47 min
